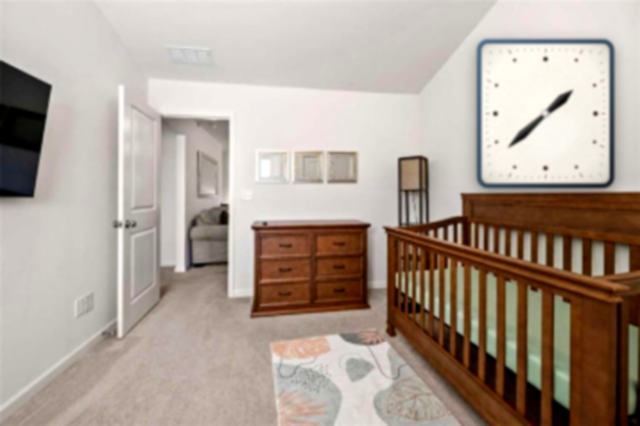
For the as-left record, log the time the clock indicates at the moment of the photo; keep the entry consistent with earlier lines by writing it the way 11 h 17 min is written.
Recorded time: 1 h 38 min
